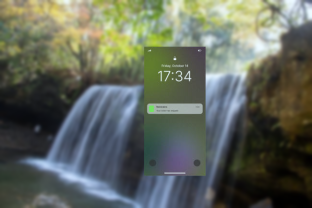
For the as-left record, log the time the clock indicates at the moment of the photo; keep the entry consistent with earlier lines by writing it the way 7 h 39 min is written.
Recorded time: 17 h 34 min
